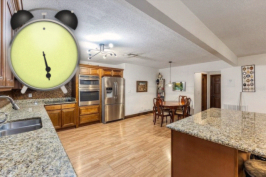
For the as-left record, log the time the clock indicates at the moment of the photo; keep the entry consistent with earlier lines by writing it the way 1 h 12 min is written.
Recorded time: 5 h 28 min
